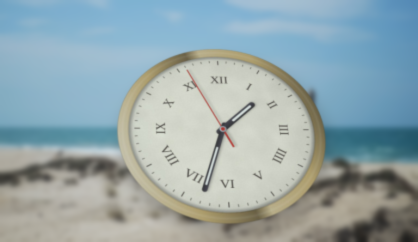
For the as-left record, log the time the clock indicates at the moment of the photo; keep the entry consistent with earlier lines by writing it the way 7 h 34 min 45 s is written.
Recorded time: 1 h 32 min 56 s
